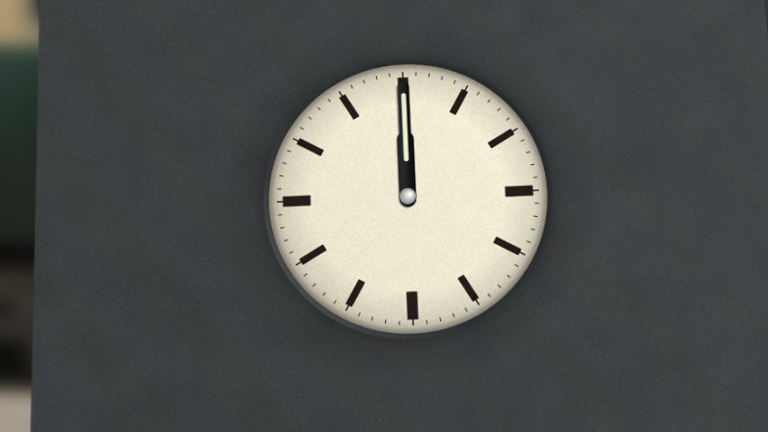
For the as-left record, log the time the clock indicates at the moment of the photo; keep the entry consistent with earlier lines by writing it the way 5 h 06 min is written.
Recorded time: 12 h 00 min
